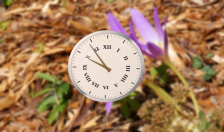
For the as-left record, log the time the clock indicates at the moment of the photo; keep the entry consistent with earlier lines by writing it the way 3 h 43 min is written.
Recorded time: 9 h 54 min
